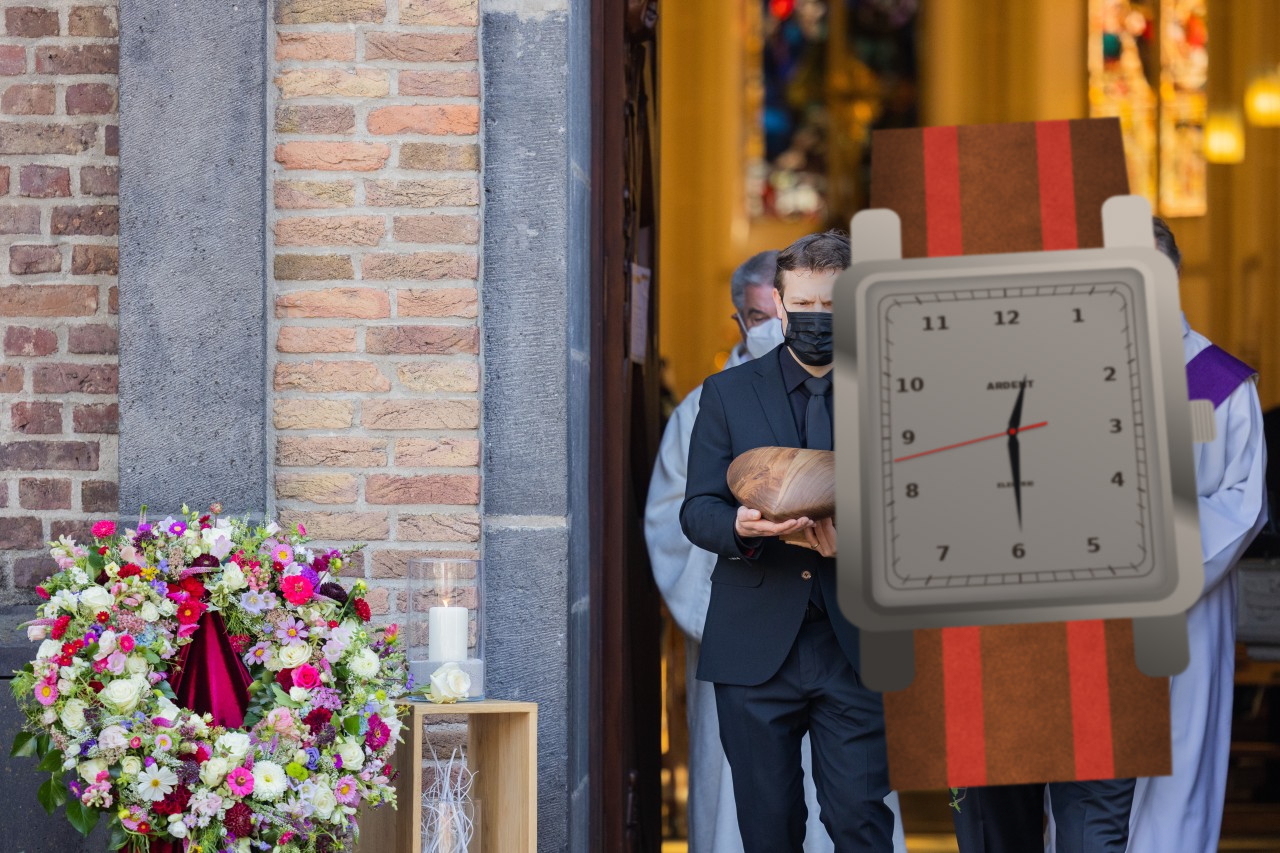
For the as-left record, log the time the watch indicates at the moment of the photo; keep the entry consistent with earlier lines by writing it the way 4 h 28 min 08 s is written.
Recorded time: 12 h 29 min 43 s
